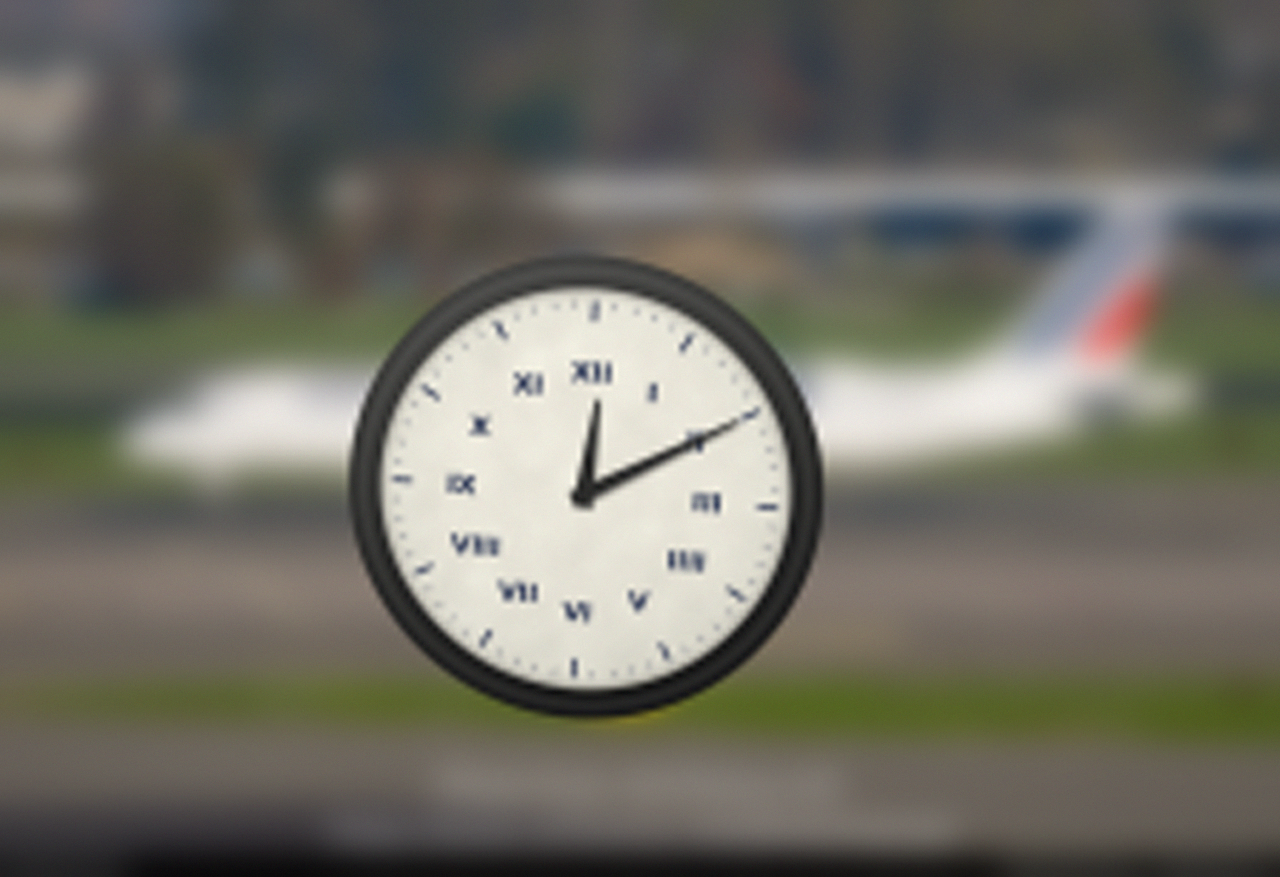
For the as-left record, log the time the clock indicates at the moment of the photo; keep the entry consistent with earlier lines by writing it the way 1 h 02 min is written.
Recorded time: 12 h 10 min
